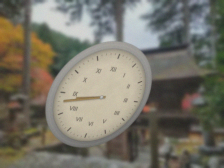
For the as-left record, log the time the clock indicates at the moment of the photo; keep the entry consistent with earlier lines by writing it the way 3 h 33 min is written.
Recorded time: 8 h 43 min
